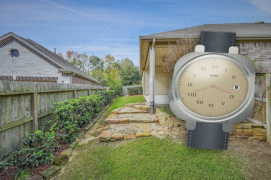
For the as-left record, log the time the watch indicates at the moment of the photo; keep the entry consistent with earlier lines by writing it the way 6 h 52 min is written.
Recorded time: 3 h 41 min
